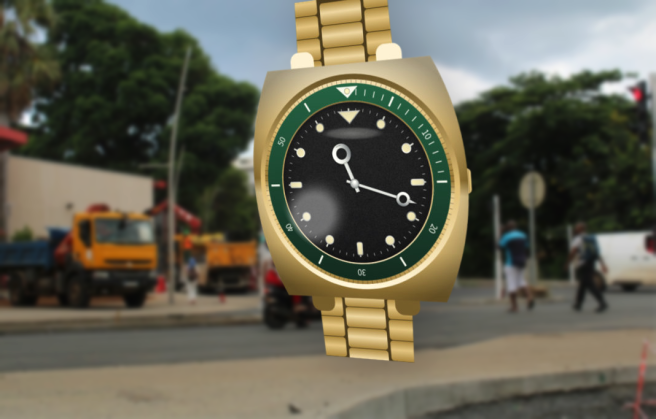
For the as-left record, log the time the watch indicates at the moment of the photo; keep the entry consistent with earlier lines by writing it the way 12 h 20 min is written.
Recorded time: 11 h 18 min
